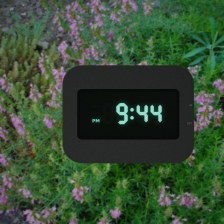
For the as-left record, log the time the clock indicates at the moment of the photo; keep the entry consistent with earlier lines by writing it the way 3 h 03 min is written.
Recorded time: 9 h 44 min
